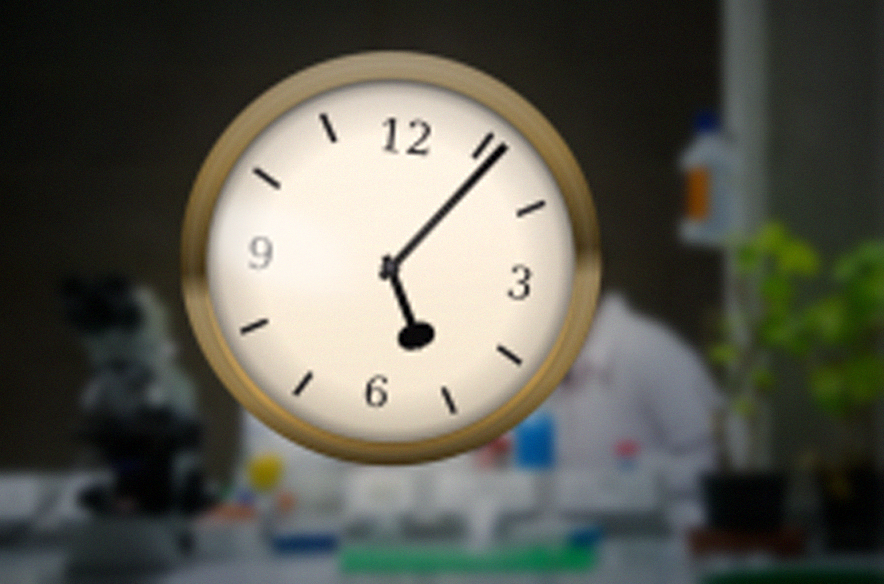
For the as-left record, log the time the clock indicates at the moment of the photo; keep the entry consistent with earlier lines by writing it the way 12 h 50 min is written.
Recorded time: 5 h 06 min
